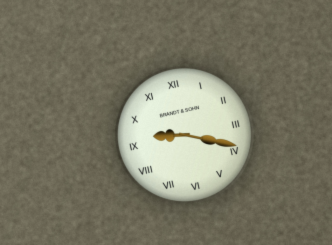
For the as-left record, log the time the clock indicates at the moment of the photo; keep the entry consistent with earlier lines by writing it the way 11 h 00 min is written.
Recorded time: 9 h 19 min
